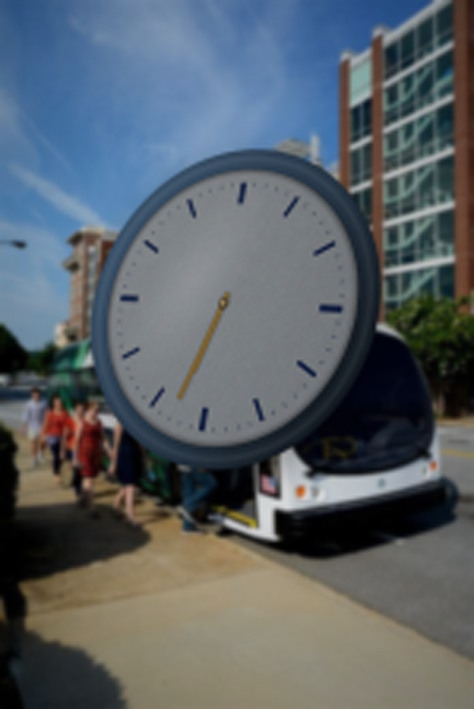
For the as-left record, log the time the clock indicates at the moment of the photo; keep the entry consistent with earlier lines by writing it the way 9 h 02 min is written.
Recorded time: 6 h 33 min
